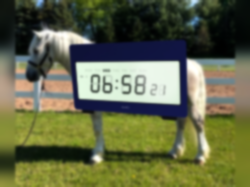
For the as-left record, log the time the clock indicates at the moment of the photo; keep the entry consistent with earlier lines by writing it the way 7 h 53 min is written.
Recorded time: 6 h 58 min
